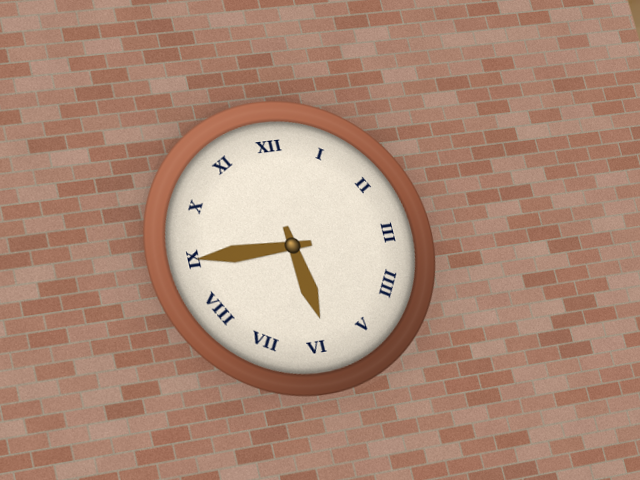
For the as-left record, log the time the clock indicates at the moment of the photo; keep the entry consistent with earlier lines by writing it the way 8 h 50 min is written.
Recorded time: 5 h 45 min
